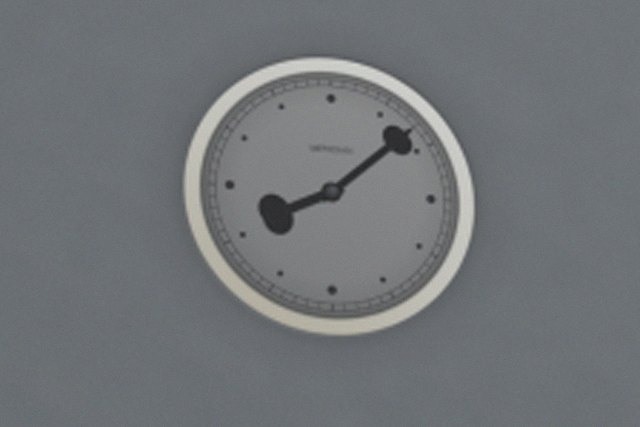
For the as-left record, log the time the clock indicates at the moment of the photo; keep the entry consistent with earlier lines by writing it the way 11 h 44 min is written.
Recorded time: 8 h 08 min
